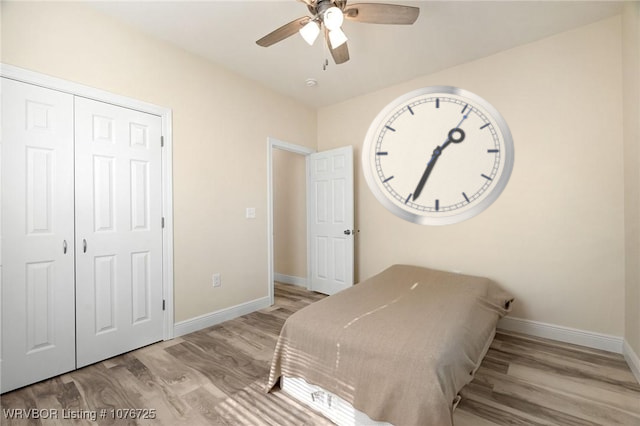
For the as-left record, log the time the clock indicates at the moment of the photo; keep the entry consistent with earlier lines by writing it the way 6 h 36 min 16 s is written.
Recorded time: 1 h 34 min 06 s
